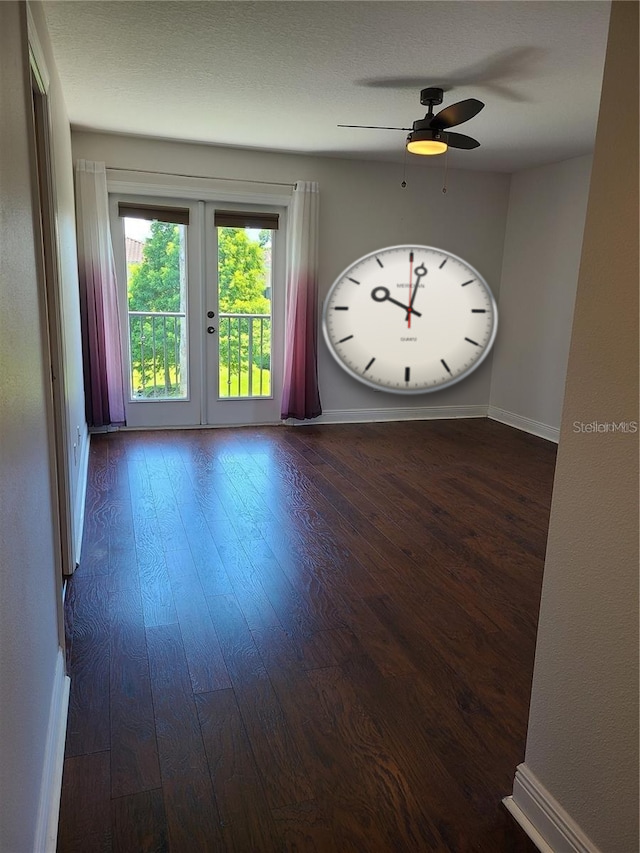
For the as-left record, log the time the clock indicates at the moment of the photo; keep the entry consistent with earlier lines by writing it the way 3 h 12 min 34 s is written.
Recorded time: 10 h 02 min 00 s
